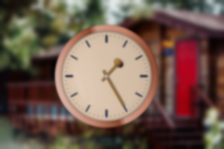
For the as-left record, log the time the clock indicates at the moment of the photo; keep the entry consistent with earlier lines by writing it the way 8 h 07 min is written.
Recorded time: 1 h 25 min
